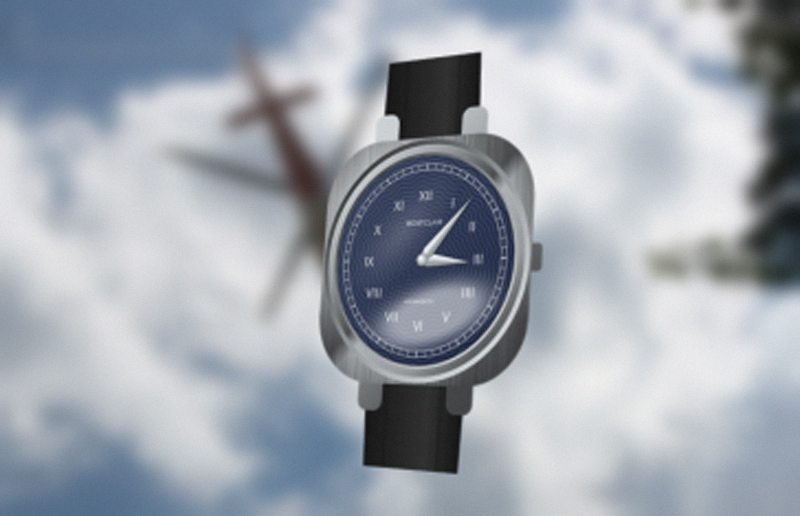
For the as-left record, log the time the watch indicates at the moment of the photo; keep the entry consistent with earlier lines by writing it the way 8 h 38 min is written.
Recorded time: 3 h 07 min
